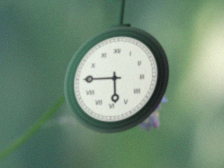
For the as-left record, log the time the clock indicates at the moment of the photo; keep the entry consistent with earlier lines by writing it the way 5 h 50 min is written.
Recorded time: 5 h 45 min
